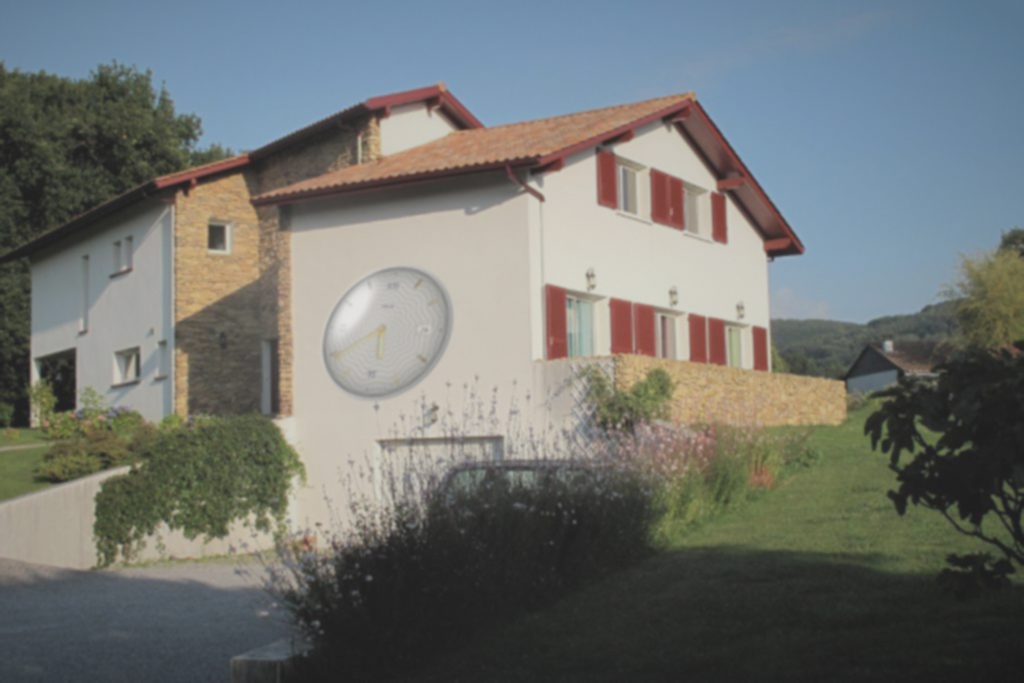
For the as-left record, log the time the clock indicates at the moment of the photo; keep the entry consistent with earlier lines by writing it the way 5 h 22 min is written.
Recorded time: 5 h 39 min
